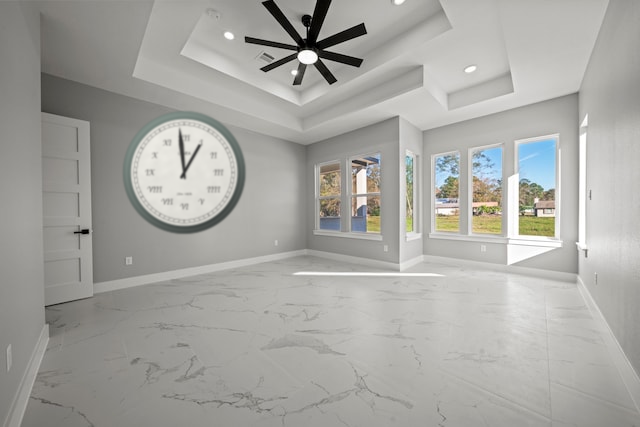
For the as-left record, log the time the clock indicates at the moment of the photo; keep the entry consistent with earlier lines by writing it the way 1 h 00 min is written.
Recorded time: 12 h 59 min
